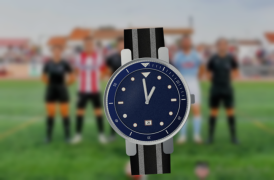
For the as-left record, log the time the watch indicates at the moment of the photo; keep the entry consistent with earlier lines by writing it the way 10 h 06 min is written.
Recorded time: 12 h 59 min
